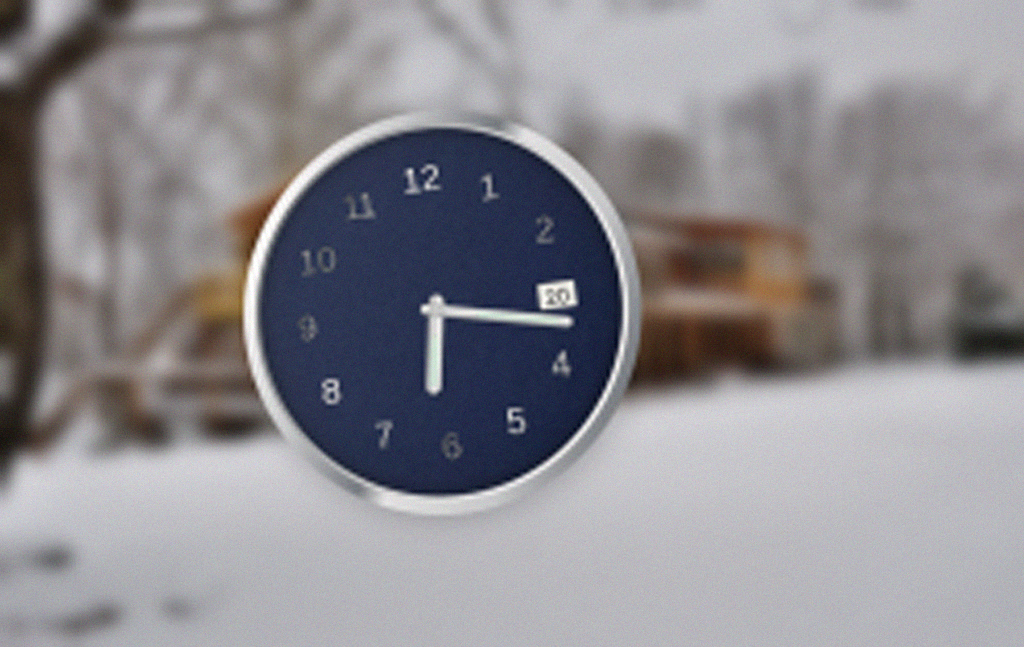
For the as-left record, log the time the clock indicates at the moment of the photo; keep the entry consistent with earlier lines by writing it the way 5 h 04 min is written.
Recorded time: 6 h 17 min
